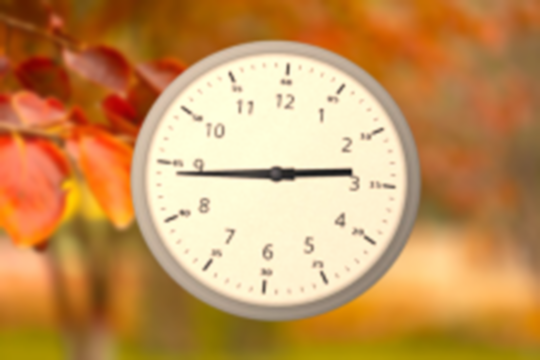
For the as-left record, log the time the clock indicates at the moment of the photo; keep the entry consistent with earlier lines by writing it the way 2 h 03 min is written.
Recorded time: 2 h 44 min
